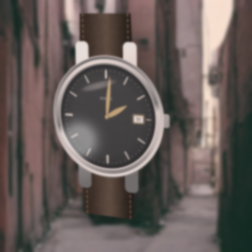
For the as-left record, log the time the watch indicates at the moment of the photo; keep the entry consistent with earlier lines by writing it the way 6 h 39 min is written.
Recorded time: 2 h 01 min
